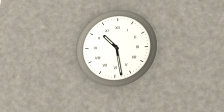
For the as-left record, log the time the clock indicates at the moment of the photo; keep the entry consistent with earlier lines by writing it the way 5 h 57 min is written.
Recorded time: 10 h 28 min
